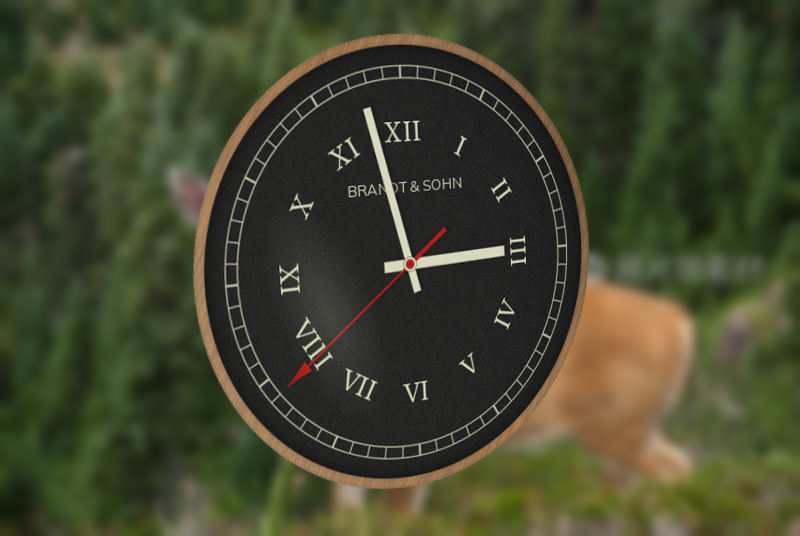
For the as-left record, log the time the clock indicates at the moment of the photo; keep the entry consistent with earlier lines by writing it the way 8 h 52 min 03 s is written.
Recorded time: 2 h 57 min 39 s
